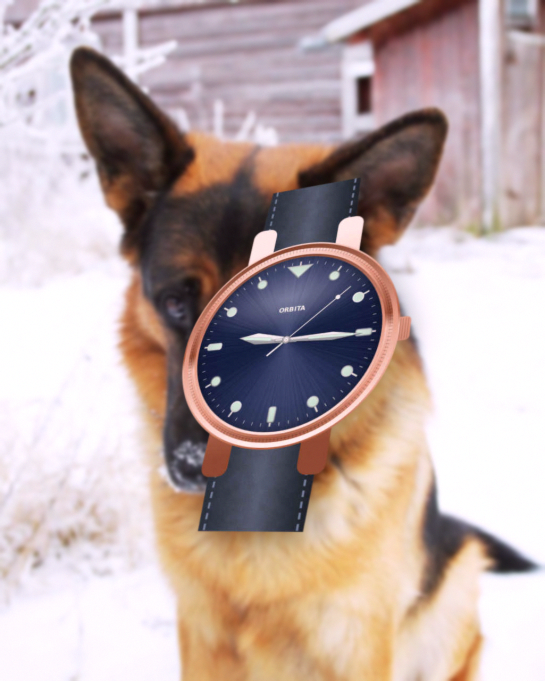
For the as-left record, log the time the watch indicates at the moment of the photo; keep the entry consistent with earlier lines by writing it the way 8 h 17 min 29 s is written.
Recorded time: 9 h 15 min 08 s
